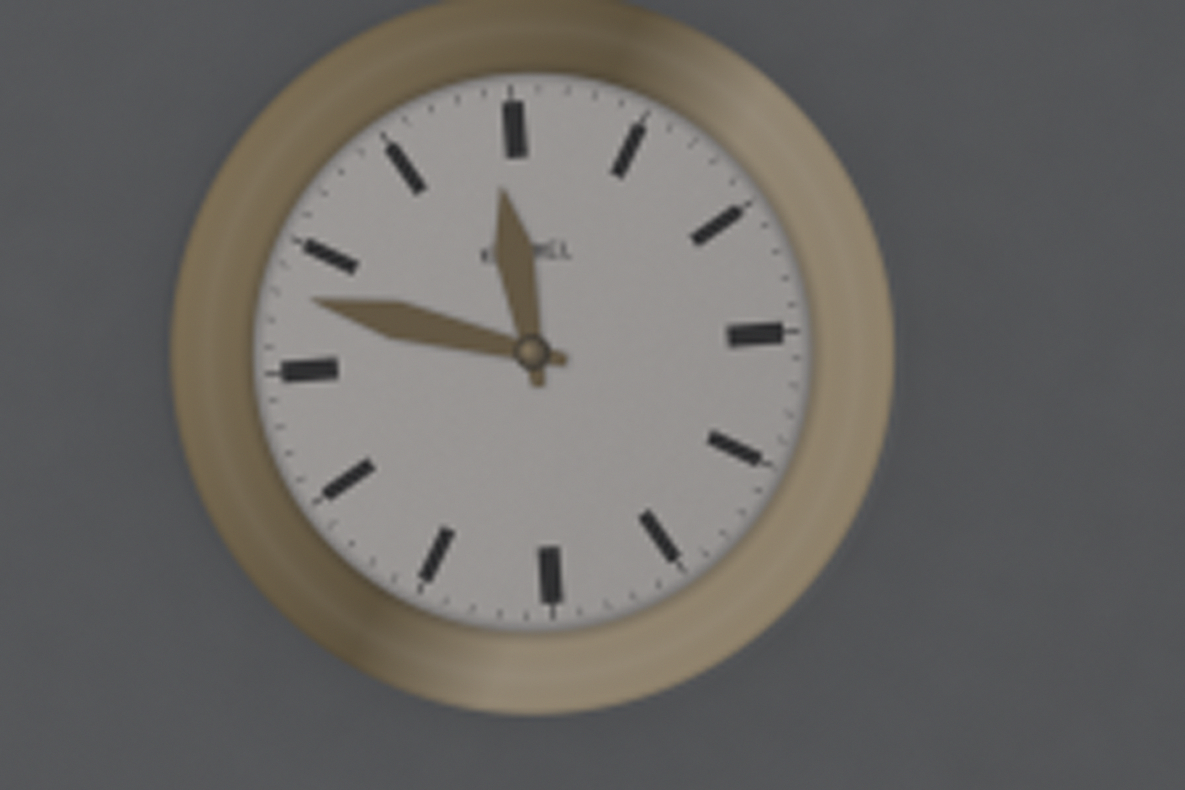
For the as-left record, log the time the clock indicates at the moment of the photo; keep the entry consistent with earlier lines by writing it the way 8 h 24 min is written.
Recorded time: 11 h 48 min
